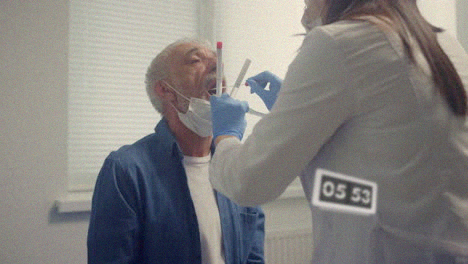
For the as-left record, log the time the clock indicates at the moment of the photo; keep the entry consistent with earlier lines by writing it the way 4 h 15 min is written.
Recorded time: 5 h 53 min
